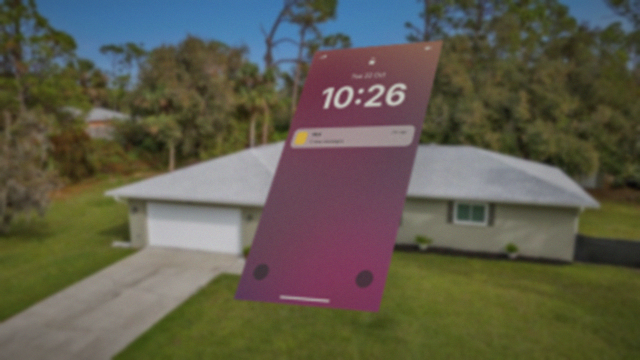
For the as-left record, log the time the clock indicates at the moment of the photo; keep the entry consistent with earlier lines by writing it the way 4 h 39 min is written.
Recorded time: 10 h 26 min
